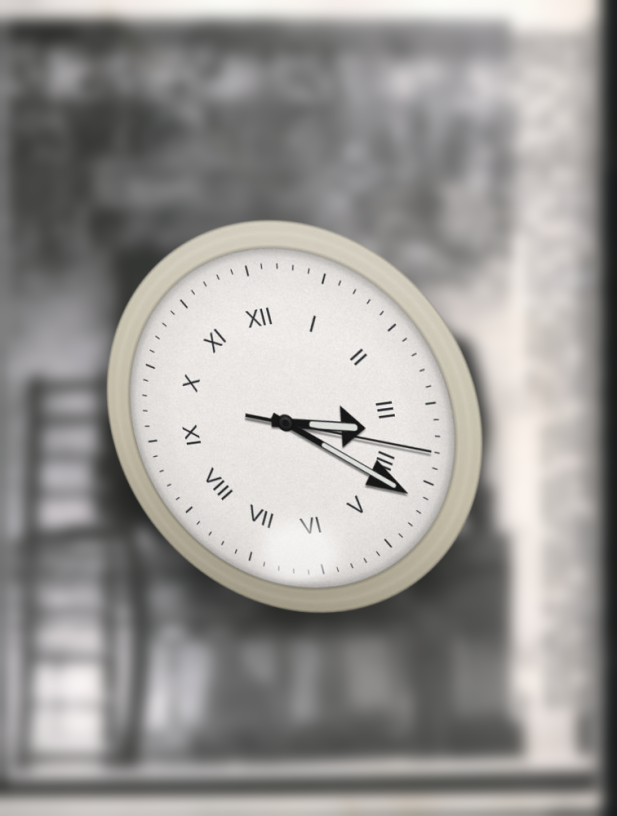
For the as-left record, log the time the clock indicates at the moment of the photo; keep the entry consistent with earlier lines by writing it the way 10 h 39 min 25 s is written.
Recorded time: 3 h 21 min 18 s
